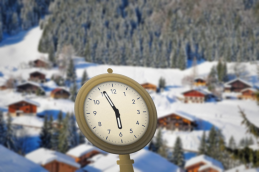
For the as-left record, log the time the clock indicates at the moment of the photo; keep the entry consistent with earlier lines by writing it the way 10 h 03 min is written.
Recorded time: 5 h 56 min
